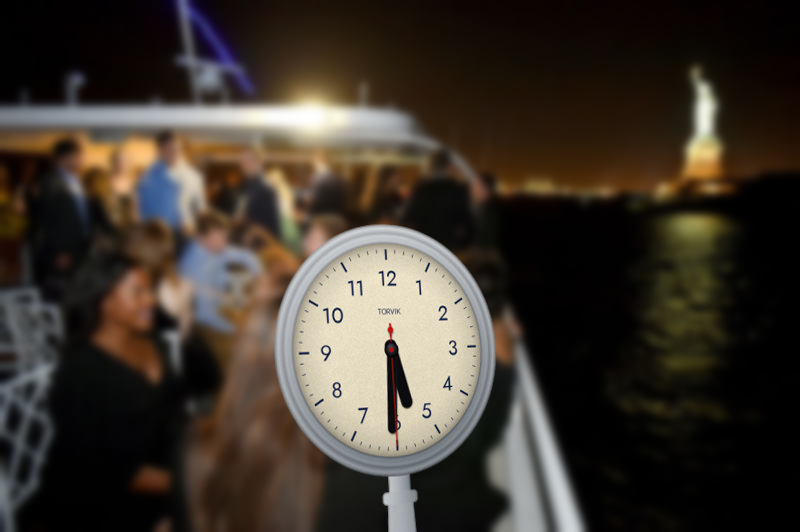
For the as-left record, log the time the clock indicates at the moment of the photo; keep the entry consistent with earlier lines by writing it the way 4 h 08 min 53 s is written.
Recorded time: 5 h 30 min 30 s
